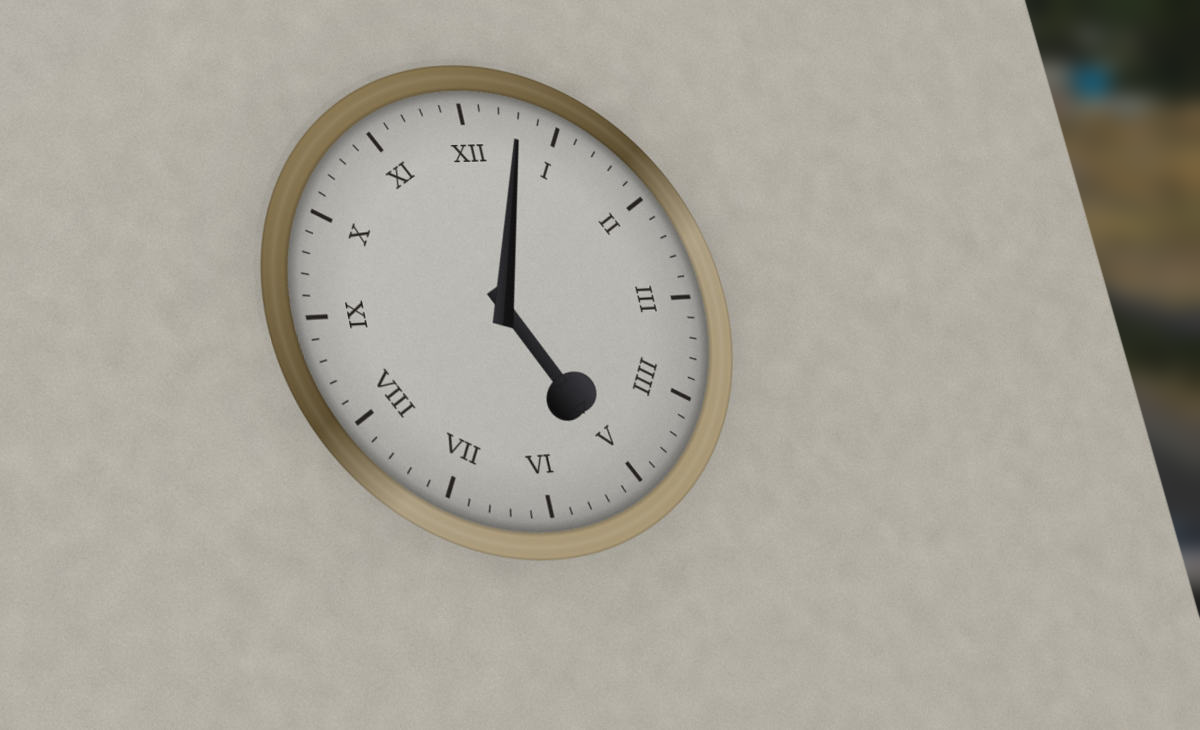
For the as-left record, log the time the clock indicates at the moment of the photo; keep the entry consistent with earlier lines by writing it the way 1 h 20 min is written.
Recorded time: 5 h 03 min
